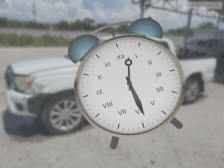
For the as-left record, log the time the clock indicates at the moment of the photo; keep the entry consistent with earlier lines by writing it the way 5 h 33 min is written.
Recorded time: 12 h 29 min
